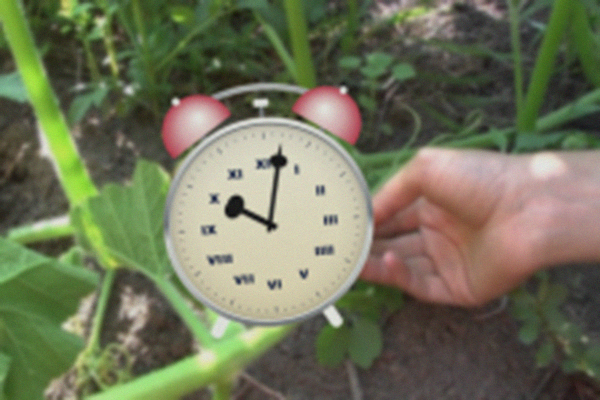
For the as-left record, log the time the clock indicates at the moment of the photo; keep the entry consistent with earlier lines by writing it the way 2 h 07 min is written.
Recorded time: 10 h 02 min
